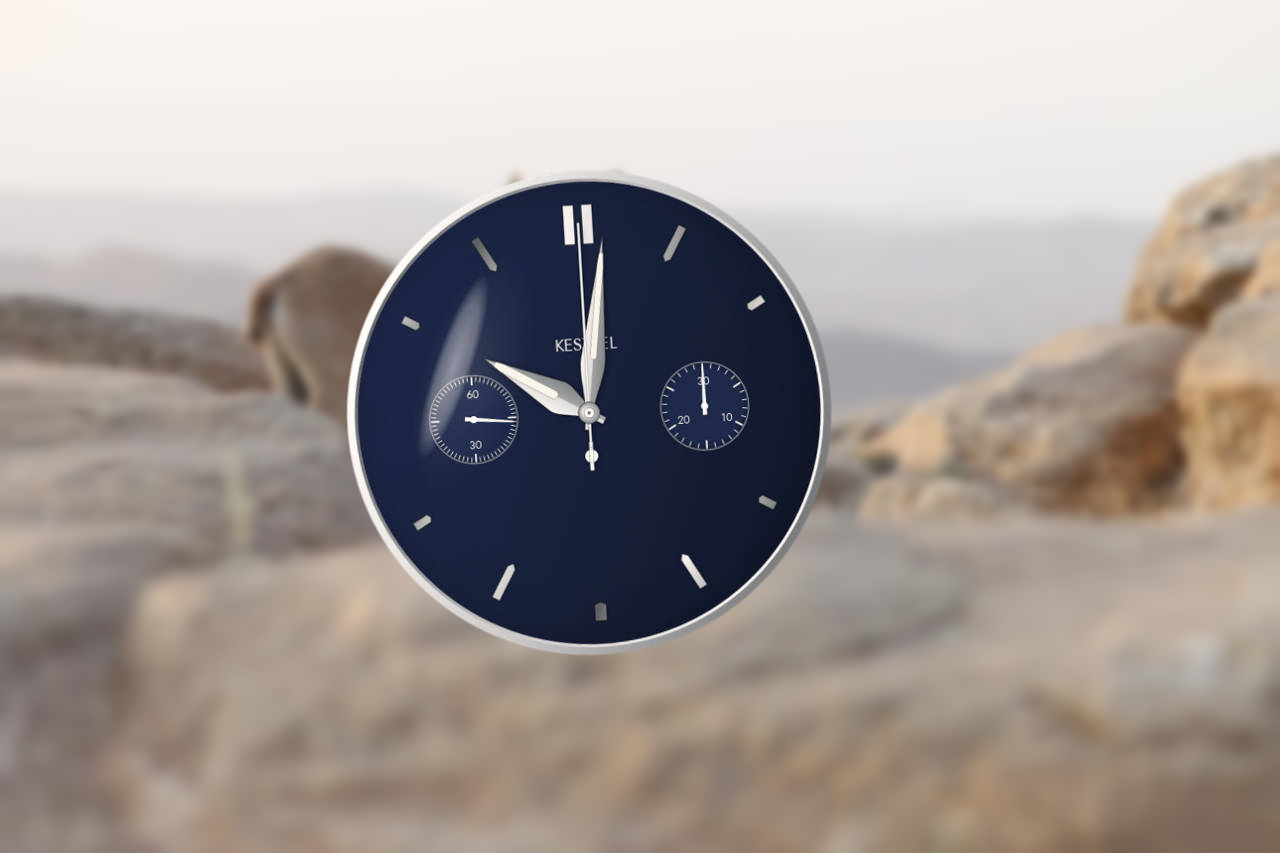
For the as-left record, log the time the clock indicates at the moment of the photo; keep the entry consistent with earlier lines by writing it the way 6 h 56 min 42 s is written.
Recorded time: 10 h 01 min 16 s
